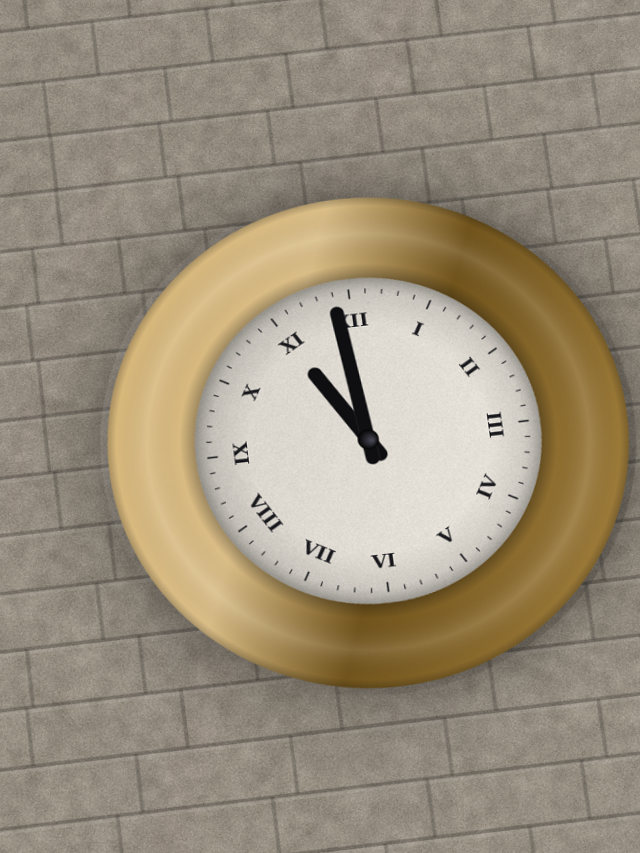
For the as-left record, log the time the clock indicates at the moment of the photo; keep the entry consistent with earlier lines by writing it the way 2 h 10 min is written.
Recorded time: 10 h 59 min
